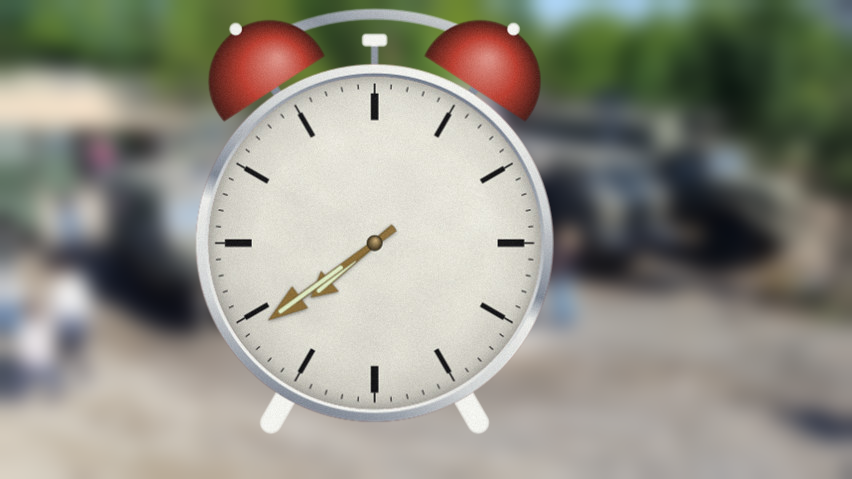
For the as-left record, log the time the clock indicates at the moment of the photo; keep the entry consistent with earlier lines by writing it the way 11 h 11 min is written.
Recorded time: 7 h 39 min
